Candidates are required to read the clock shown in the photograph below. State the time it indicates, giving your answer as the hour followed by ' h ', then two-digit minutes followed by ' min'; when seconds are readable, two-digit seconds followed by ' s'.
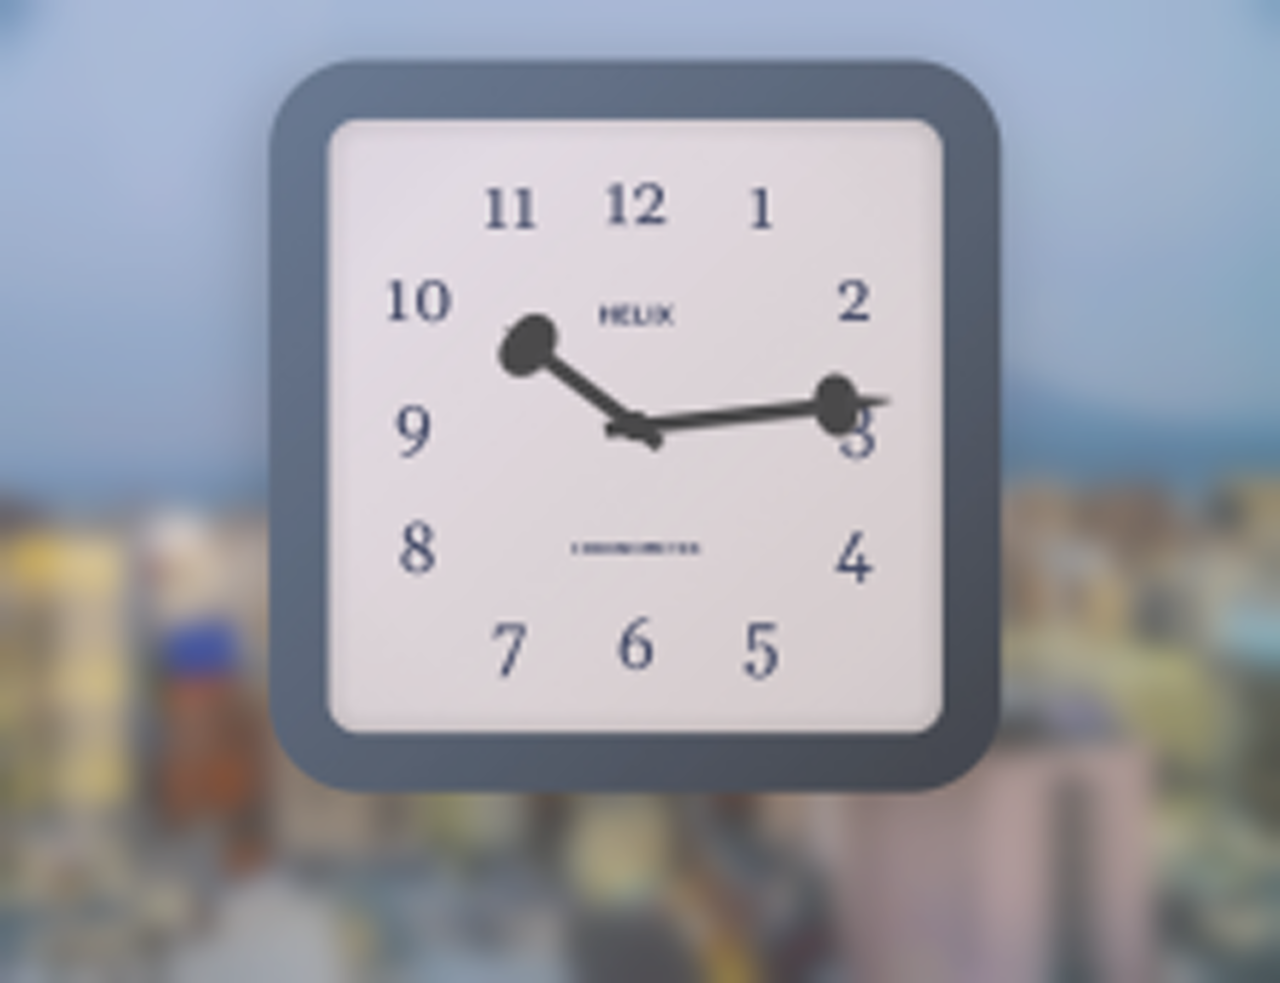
10 h 14 min
